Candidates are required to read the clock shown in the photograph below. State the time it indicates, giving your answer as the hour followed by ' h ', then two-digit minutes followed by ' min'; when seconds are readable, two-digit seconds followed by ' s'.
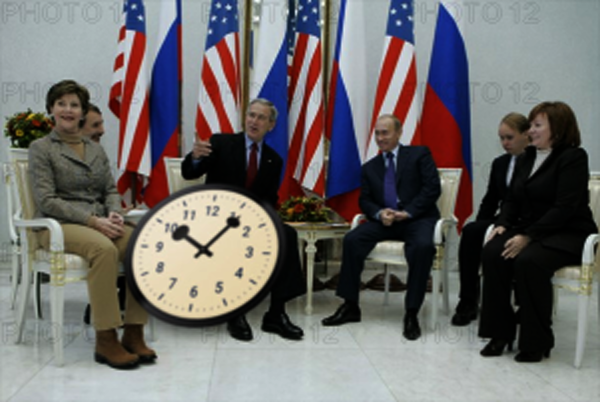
10 h 06 min
